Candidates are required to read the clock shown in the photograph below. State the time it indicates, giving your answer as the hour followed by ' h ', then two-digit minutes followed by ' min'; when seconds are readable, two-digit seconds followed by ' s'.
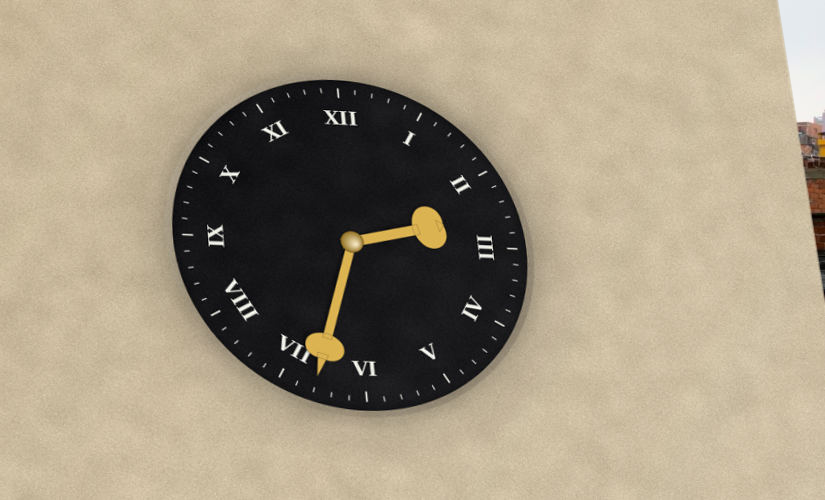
2 h 33 min
